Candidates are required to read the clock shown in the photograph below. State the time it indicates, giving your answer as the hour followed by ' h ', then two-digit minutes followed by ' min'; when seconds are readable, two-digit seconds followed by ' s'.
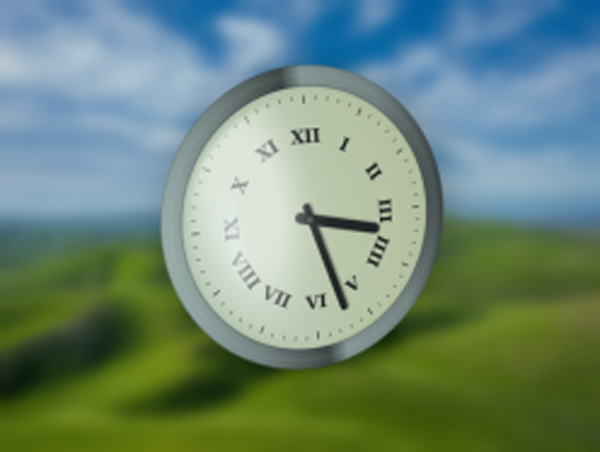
3 h 27 min
